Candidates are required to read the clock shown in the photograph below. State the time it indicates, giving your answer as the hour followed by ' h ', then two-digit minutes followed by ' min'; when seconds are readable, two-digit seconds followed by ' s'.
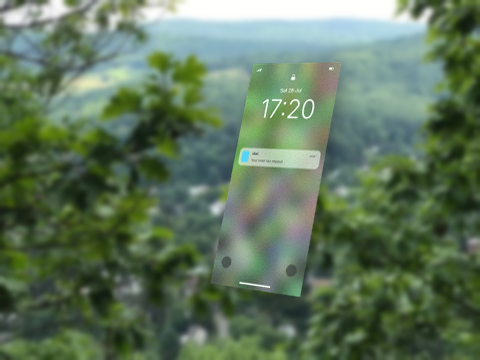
17 h 20 min
